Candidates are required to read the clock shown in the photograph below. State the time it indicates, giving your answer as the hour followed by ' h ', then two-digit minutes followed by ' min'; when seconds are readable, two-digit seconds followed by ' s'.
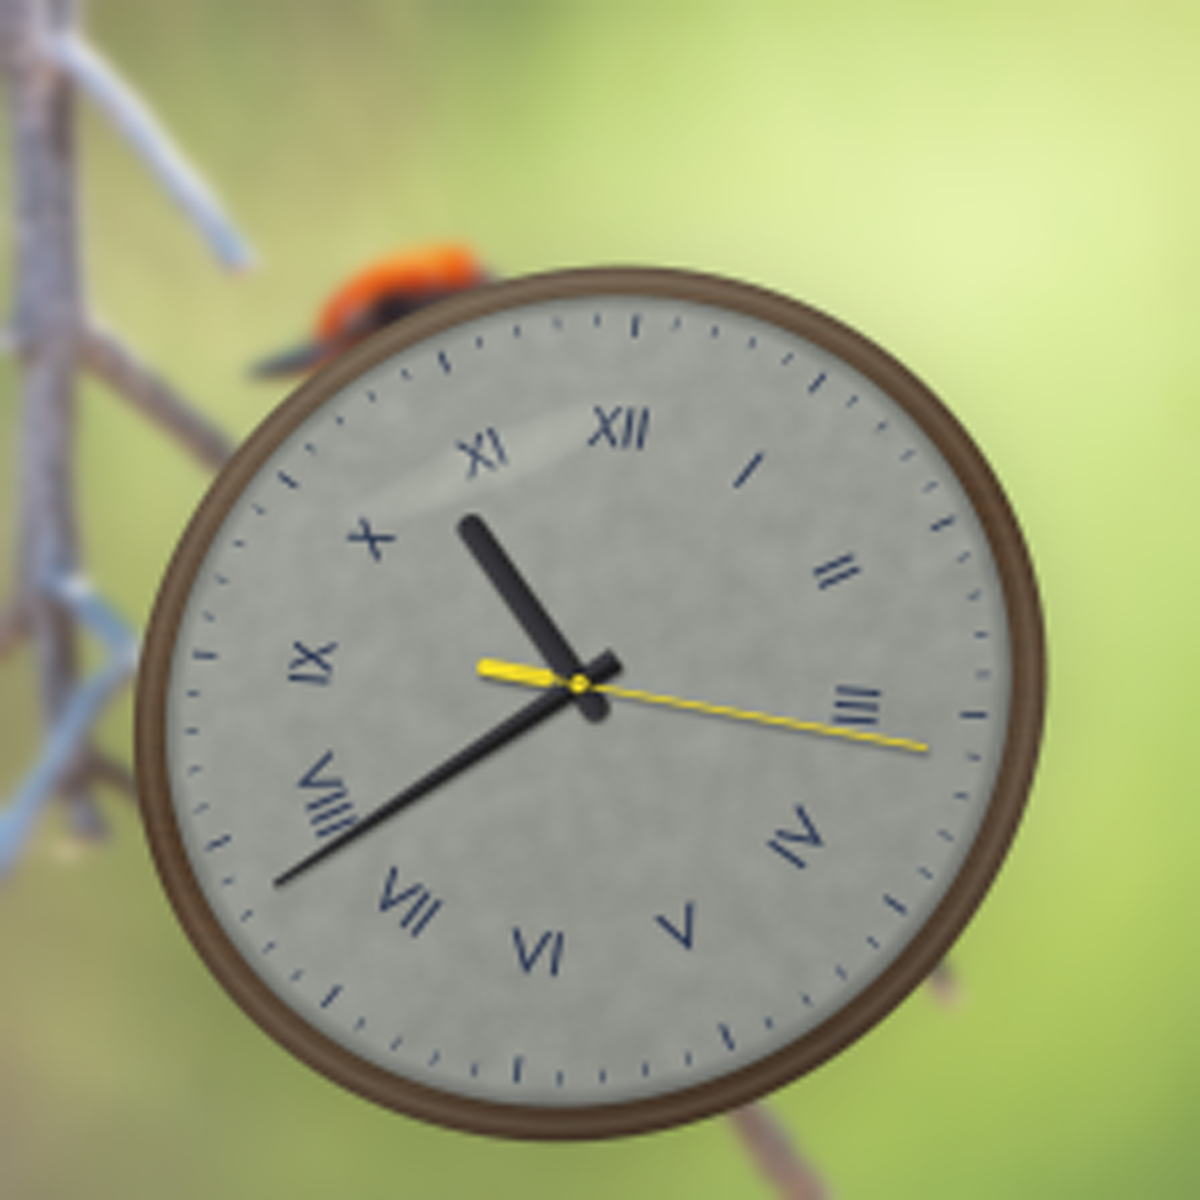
10 h 38 min 16 s
